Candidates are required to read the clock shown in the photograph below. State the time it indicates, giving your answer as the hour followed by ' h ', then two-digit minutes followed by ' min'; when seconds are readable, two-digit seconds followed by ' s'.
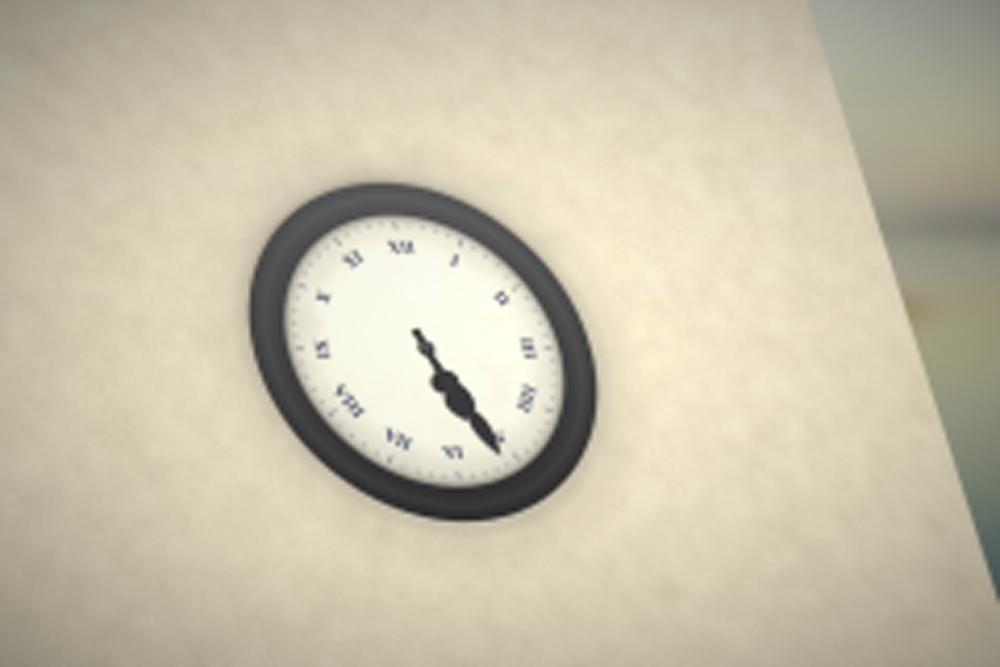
5 h 26 min
